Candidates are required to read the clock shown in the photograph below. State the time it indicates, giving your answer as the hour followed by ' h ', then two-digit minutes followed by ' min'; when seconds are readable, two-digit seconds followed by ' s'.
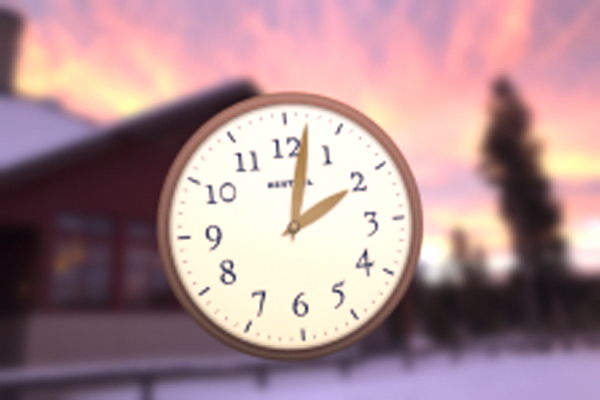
2 h 02 min
